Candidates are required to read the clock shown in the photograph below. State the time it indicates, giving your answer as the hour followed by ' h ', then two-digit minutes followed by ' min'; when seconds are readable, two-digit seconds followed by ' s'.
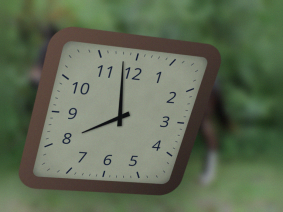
7 h 58 min
